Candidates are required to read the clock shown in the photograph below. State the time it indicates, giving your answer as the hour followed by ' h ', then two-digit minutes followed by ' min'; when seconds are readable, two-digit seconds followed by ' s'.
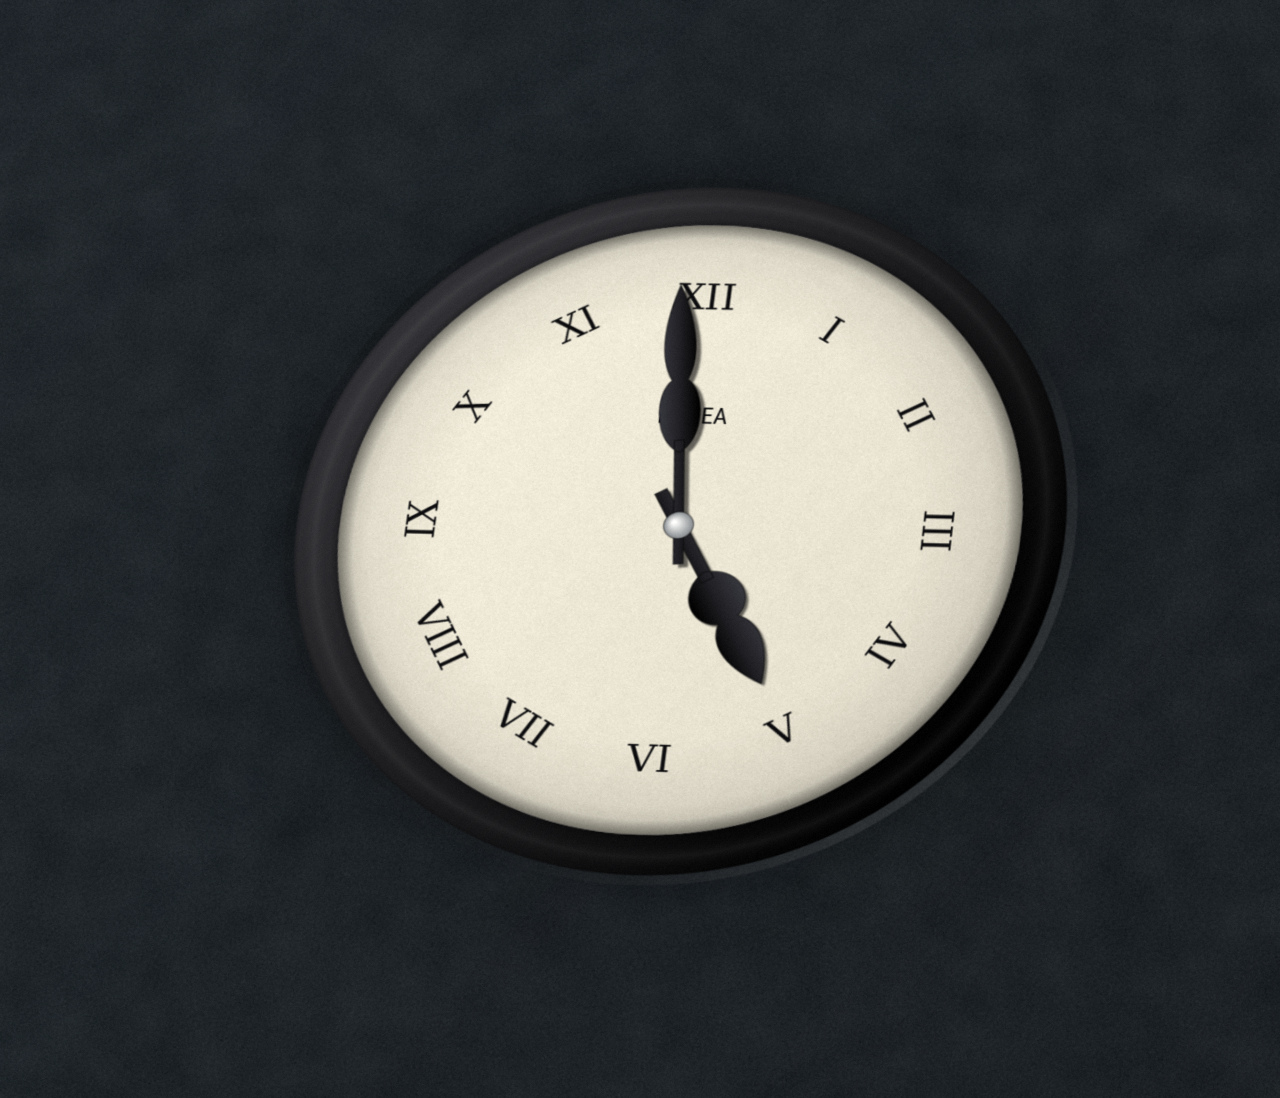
4 h 59 min
